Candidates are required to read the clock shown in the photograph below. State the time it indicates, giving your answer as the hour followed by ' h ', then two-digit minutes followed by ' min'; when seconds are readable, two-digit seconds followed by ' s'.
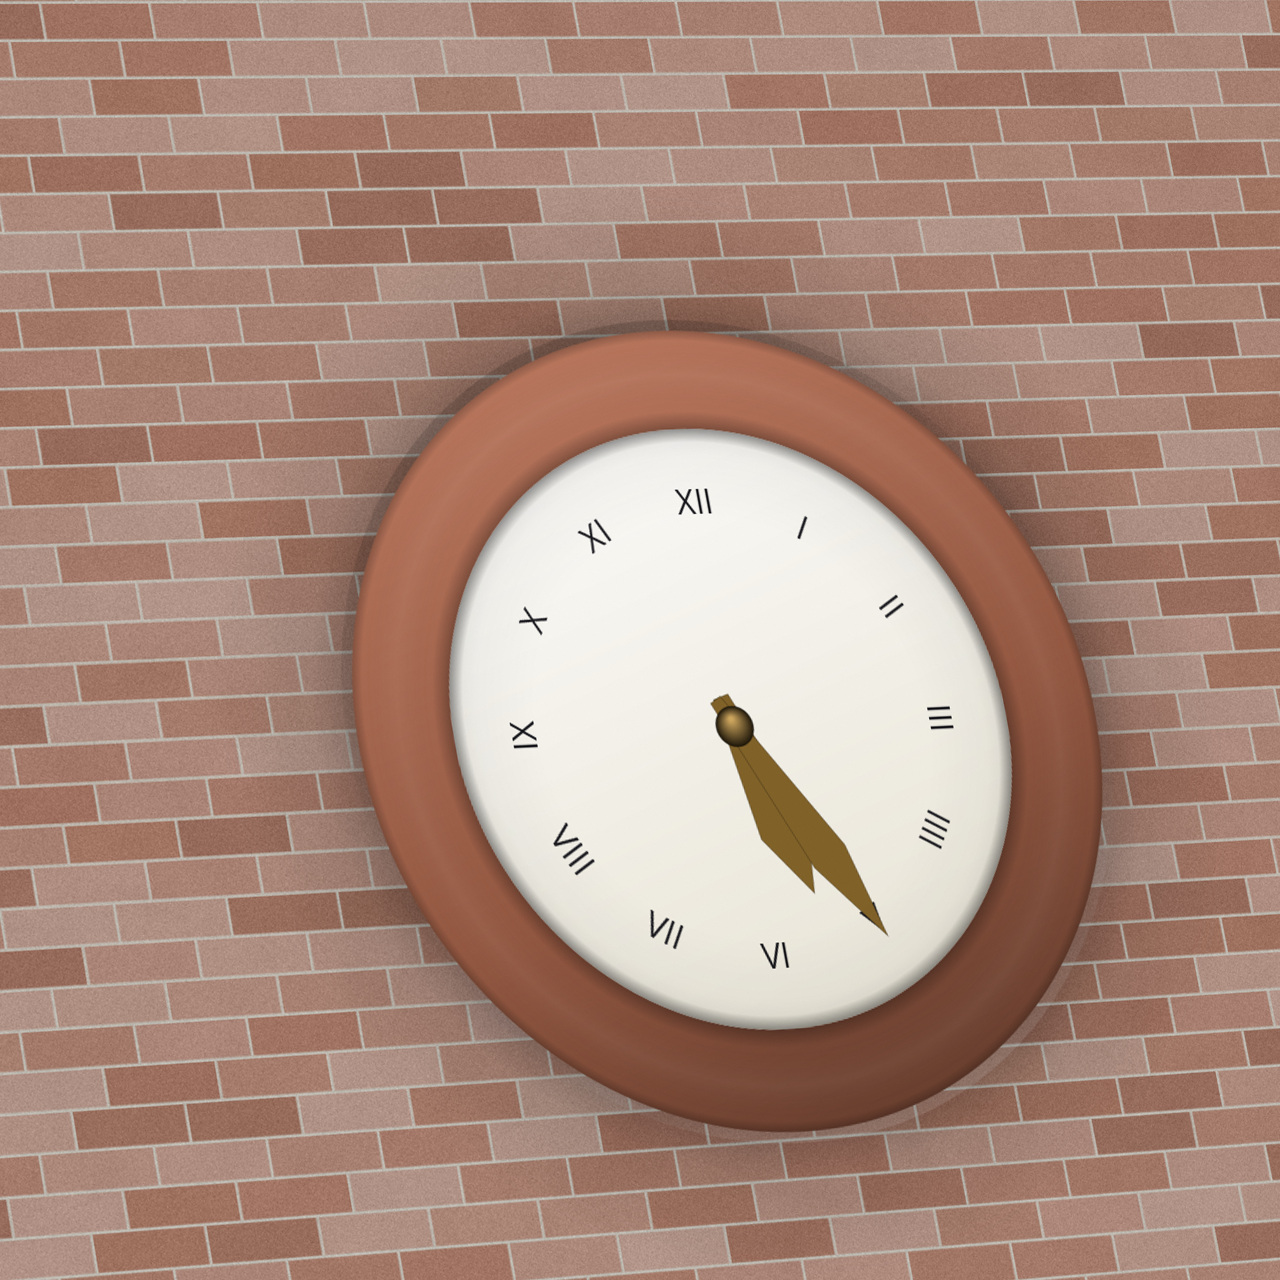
5 h 25 min
